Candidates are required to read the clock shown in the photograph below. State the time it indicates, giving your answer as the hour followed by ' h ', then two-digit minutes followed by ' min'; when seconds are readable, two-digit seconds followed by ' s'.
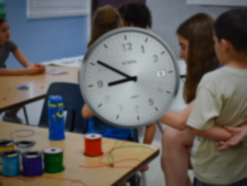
8 h 51 min
